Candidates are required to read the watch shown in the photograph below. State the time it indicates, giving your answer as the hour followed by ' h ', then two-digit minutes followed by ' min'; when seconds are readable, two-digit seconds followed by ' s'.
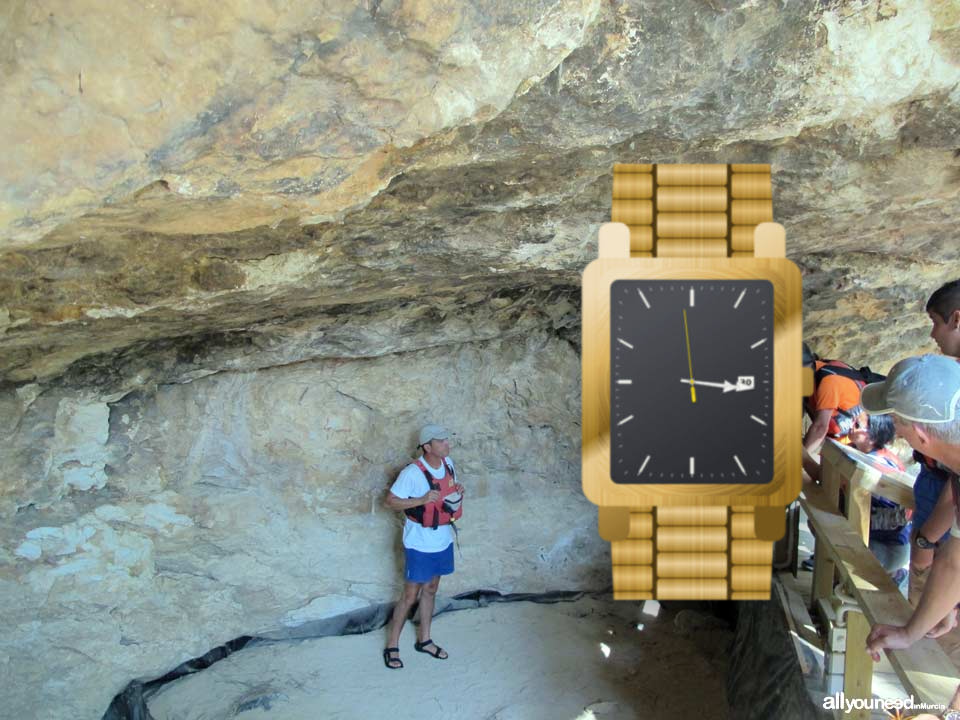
3 h 15 min 59 s
